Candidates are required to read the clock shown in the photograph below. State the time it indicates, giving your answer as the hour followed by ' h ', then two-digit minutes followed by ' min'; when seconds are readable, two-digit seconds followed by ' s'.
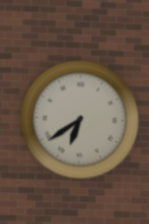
6 h 39 min
